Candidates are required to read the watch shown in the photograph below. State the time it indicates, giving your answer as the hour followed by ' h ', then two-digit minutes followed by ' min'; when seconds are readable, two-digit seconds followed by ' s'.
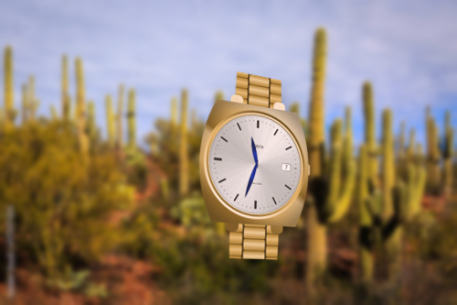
11 h 33 min
